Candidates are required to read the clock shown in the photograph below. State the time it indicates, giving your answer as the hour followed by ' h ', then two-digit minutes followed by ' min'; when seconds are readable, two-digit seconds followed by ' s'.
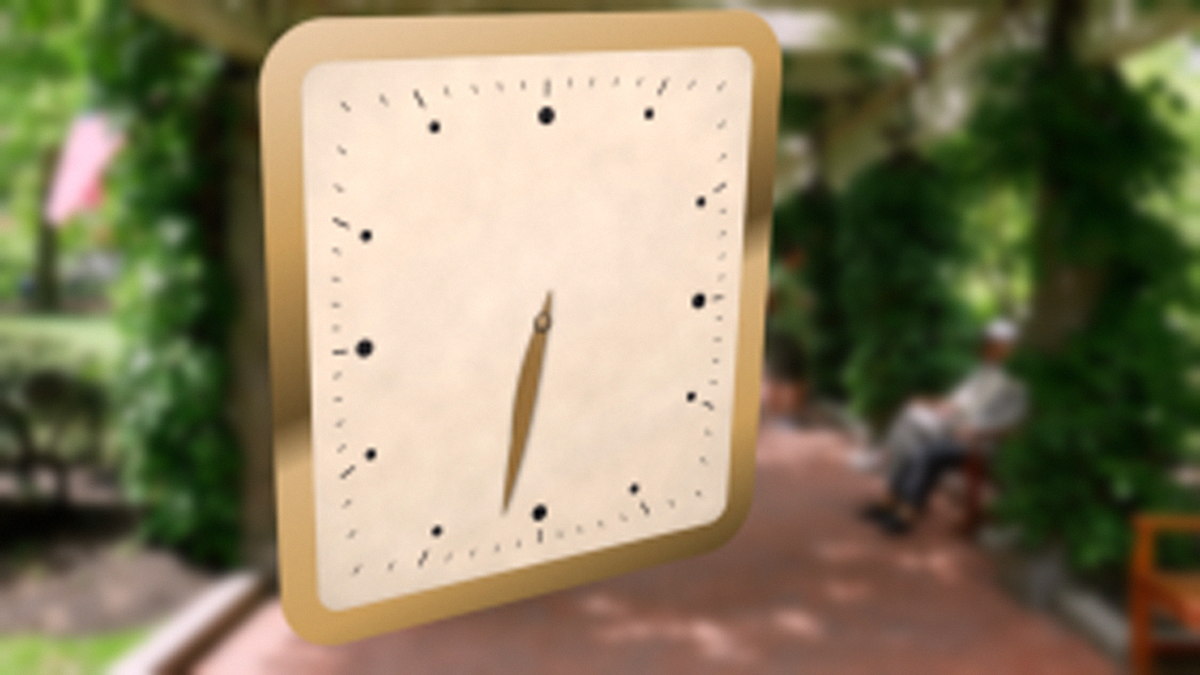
6 h 32 min
